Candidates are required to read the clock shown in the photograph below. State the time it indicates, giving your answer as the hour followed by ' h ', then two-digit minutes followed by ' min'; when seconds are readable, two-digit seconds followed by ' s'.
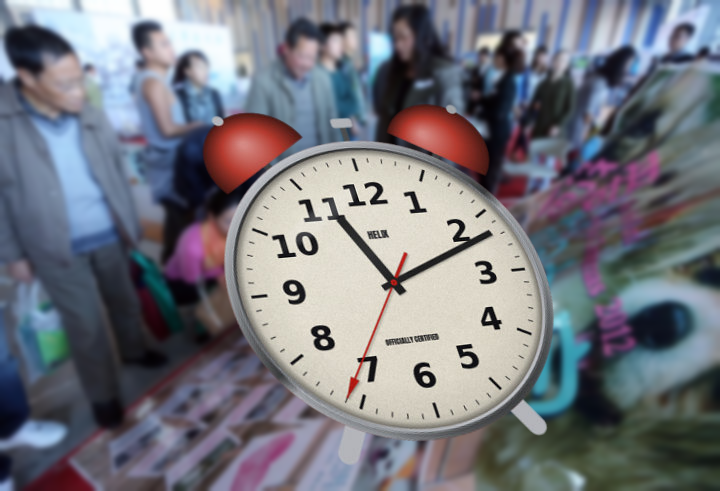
11 h 11 min 36 s
